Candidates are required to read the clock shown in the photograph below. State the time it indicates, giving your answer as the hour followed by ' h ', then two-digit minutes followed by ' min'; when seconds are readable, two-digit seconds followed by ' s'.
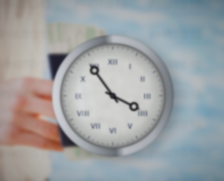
3 h 54 min
